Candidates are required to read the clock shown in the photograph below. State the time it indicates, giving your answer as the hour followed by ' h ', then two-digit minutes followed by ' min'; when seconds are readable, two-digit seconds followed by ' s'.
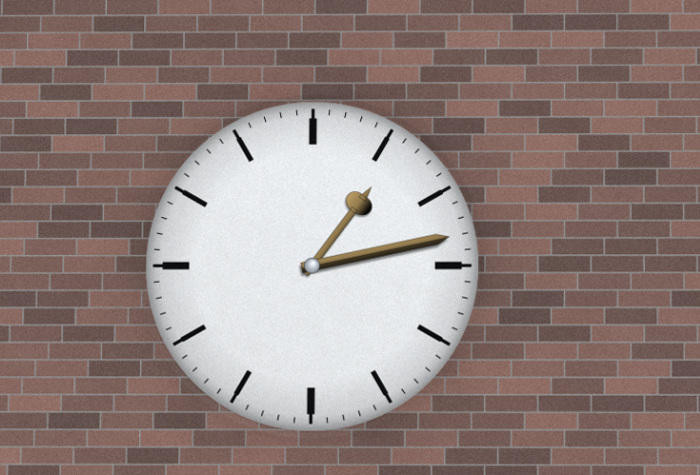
1 h 13 min
